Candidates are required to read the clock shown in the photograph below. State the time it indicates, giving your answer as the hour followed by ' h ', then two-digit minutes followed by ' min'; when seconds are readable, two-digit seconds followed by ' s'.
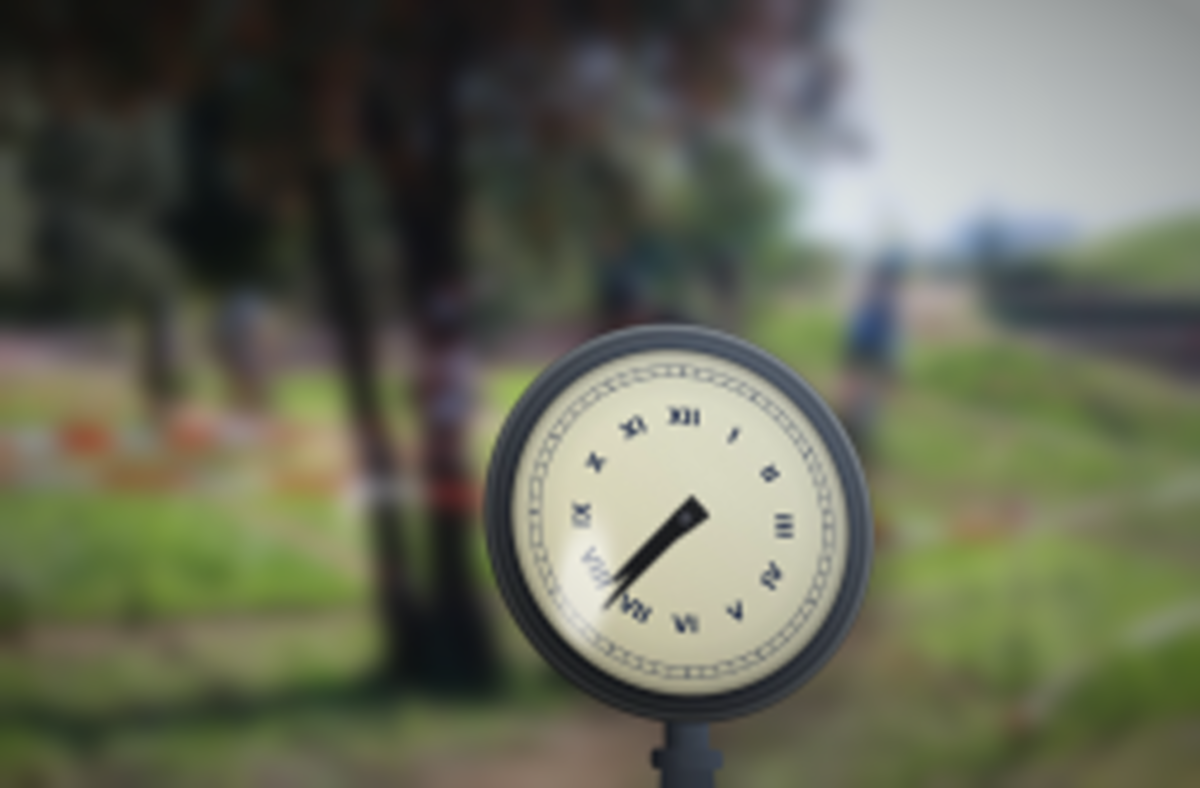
7 h 37 min
